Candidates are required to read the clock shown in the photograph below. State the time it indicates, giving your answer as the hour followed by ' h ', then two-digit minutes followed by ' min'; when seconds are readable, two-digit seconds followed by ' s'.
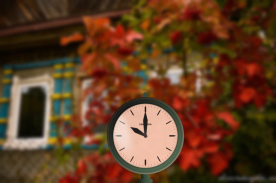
10 h 00 min
